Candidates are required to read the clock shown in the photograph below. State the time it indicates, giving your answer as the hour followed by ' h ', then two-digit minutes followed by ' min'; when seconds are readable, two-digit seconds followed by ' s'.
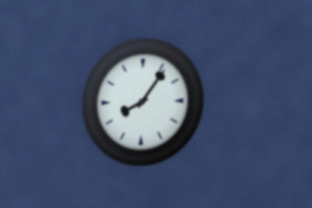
8 h 06 min
